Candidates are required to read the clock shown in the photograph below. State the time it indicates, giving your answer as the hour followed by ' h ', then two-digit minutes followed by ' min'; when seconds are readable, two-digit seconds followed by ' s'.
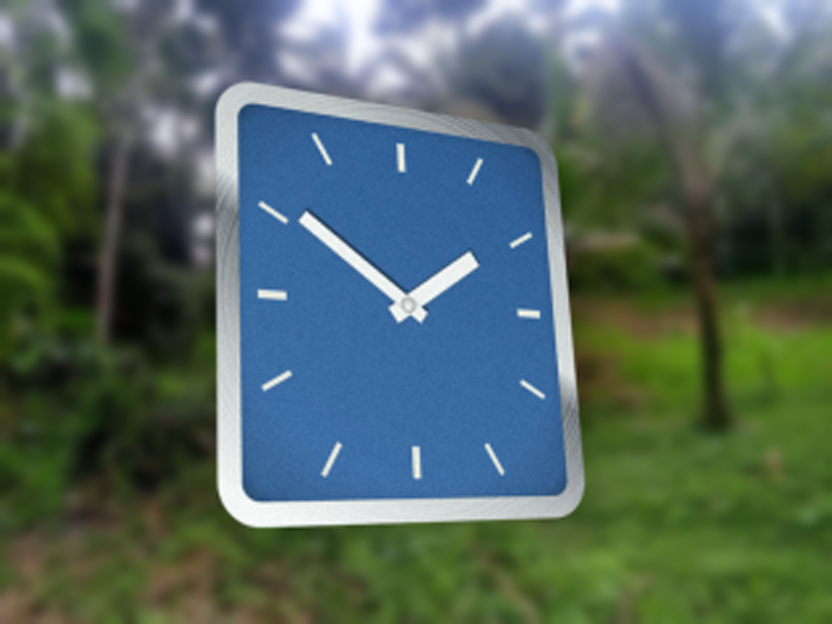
1 h 51 min
